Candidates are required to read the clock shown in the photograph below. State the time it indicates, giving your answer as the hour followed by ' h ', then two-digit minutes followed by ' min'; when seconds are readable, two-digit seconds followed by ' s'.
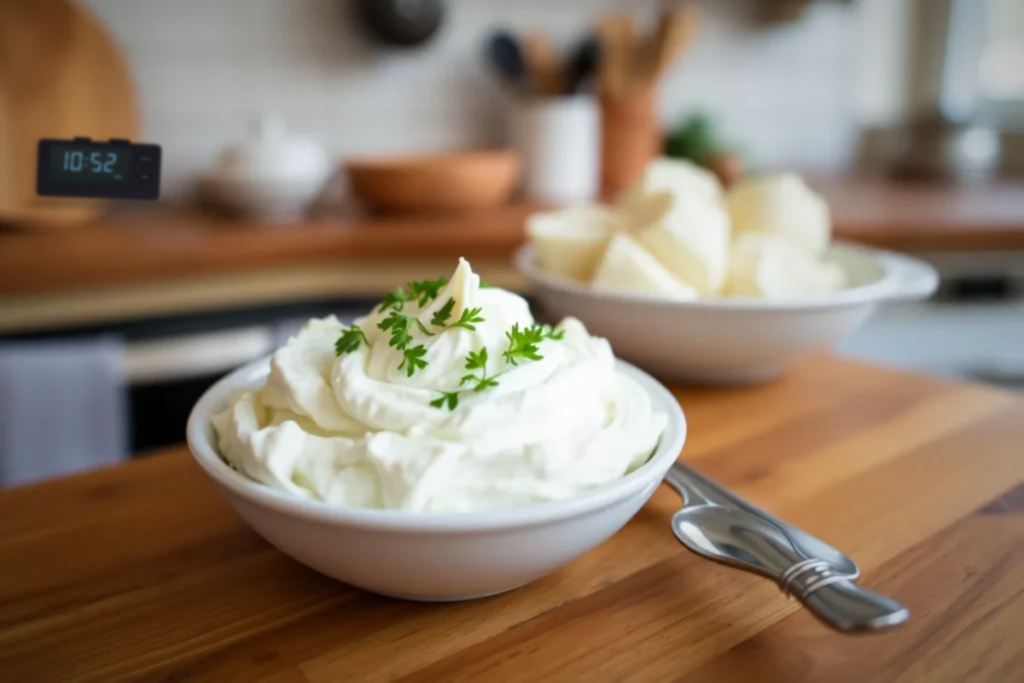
10 h 52 min
